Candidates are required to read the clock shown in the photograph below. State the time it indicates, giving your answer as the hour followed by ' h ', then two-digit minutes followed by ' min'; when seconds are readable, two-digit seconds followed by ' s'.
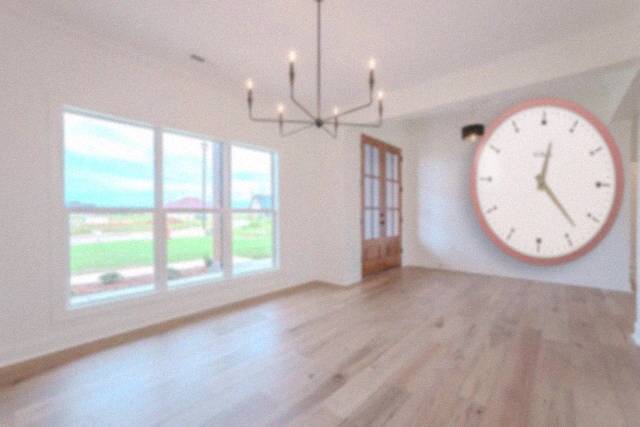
12 h 23 min
